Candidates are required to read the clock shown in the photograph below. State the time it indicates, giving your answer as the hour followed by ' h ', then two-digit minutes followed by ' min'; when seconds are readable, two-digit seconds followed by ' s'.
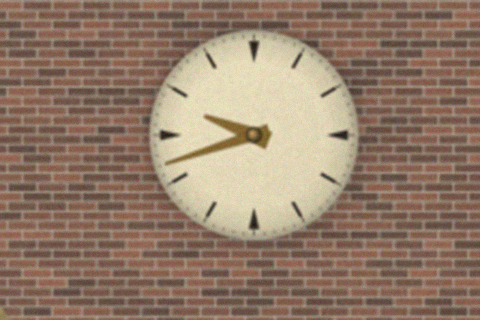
9 h 42 min
